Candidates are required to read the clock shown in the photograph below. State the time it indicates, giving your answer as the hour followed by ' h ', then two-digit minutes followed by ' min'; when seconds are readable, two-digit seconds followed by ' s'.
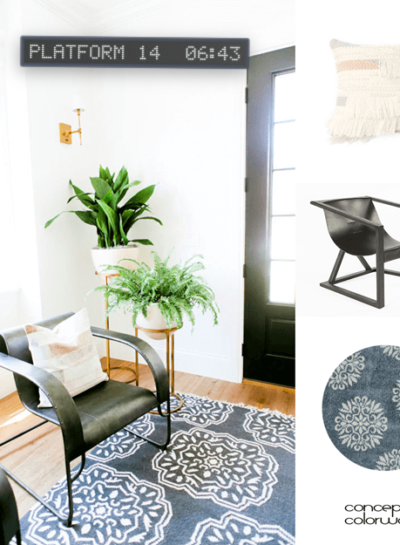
6 h 43 min
